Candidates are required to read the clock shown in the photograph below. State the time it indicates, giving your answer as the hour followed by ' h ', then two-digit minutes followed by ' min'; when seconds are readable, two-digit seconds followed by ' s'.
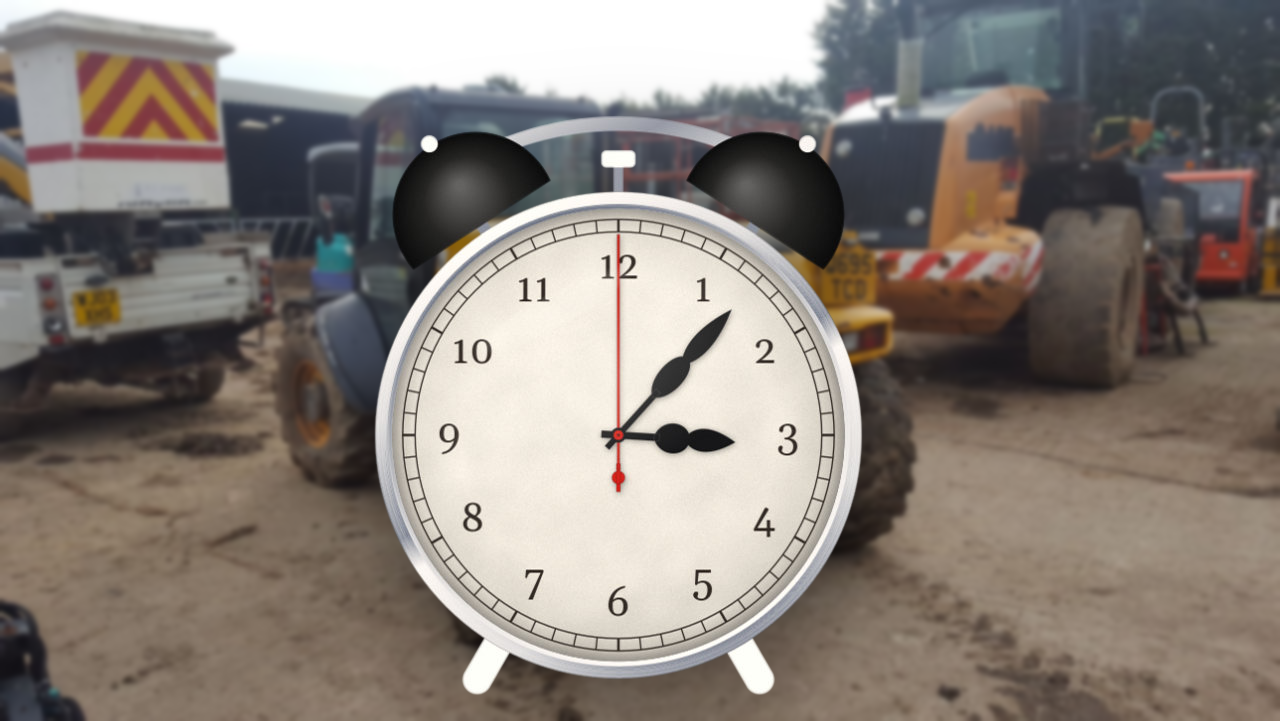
3 h 07 min 00 s
